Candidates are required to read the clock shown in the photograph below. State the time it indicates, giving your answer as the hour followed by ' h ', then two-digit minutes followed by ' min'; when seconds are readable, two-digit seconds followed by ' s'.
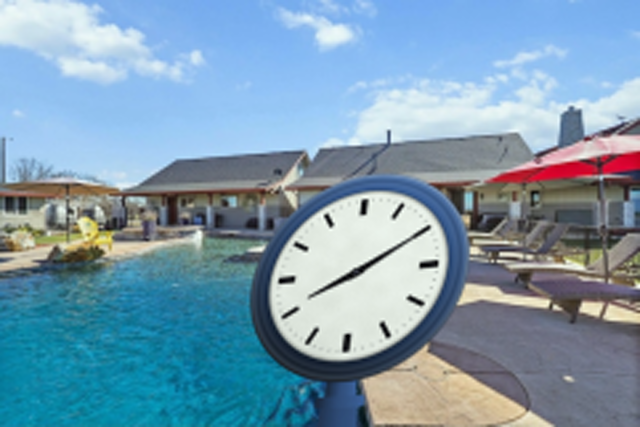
8 h 10 min
